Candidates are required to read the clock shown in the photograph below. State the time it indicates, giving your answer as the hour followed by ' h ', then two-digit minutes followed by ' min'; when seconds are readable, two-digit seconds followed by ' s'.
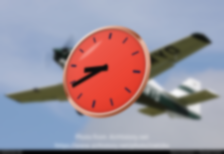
8 h 39 min
